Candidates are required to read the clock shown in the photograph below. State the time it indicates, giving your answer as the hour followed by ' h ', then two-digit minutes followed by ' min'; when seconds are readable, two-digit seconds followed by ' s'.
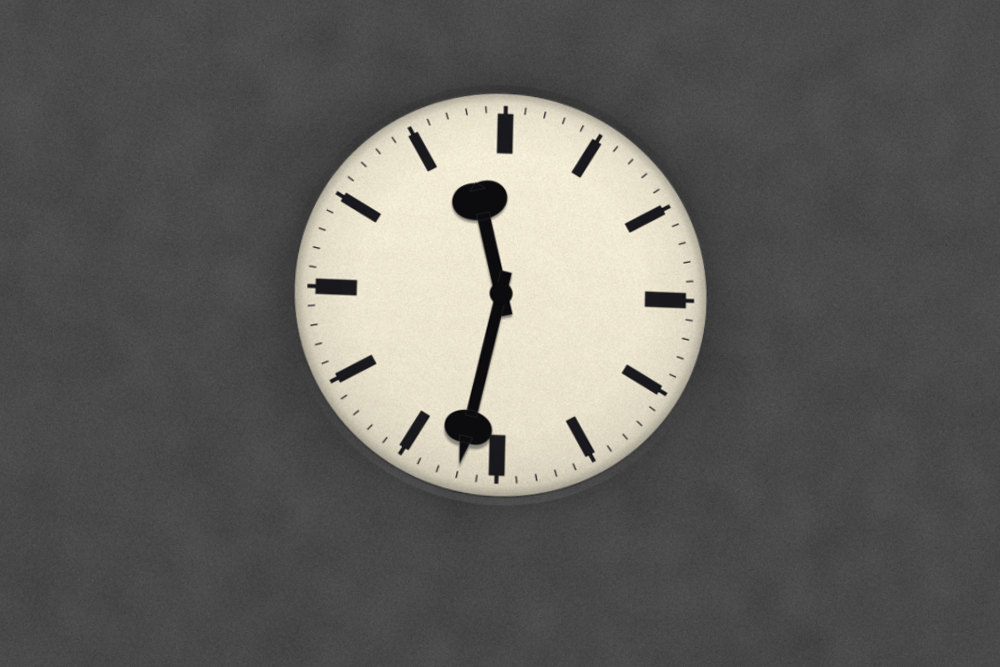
11 h 32 min
